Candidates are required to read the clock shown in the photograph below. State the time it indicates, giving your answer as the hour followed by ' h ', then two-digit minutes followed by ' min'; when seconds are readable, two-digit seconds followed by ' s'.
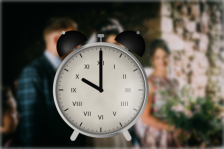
10 h 00 min
